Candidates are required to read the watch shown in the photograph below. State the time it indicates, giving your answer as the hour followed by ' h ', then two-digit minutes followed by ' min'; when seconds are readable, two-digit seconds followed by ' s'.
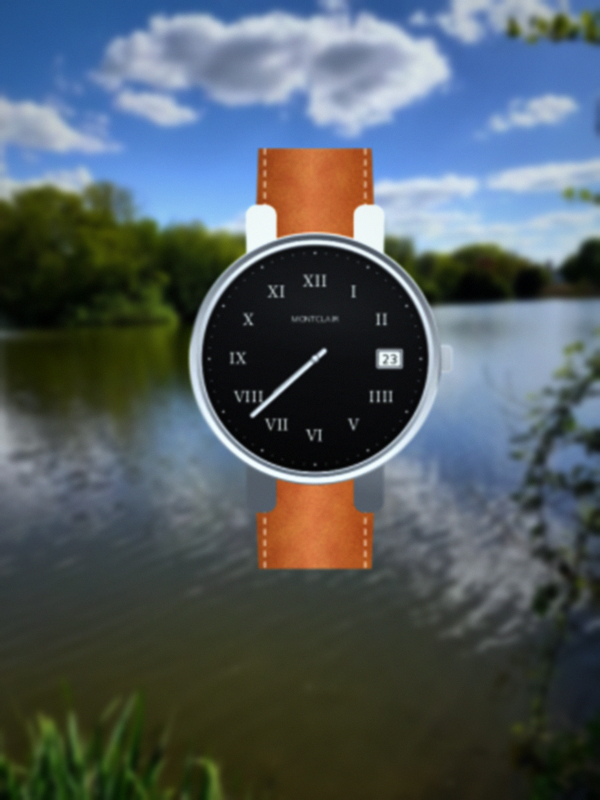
7 h 38 min
